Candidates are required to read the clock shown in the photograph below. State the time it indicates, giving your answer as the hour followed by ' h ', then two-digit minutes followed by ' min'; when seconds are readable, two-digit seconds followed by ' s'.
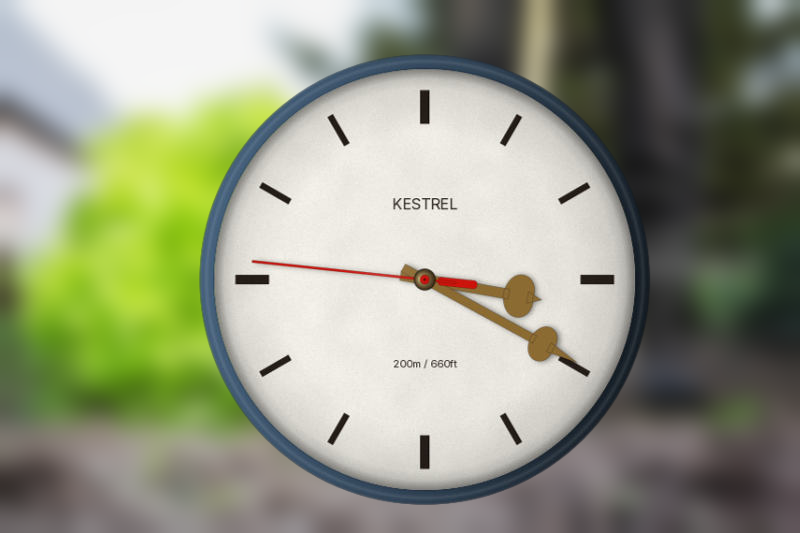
3 h 19 min 46 s
